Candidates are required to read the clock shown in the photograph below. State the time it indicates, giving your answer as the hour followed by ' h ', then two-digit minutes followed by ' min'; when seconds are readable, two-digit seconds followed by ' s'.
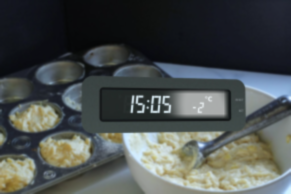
15 h 05 min
